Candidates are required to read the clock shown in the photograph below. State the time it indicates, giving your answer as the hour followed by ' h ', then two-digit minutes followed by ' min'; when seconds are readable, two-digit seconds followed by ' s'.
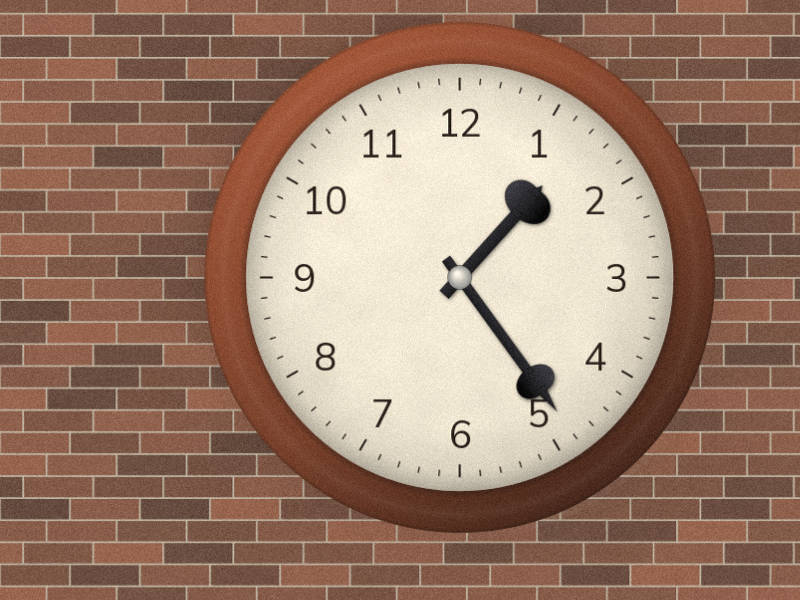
1 h 24 min
